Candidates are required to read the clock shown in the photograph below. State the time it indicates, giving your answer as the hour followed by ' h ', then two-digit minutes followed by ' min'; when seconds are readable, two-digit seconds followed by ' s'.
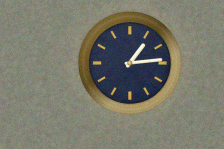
1 h 14 min
